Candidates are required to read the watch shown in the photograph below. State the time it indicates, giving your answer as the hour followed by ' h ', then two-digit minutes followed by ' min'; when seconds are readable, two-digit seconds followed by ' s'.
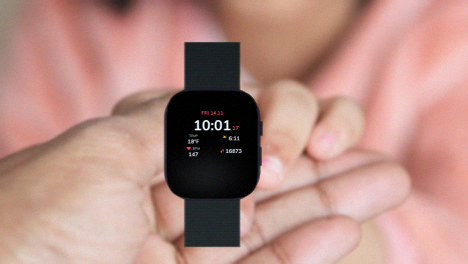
10 h 01 min
